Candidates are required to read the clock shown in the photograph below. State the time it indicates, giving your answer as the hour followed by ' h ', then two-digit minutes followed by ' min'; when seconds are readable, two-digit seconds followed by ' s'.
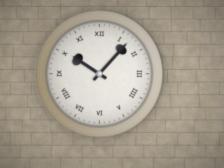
10 h 07 min
